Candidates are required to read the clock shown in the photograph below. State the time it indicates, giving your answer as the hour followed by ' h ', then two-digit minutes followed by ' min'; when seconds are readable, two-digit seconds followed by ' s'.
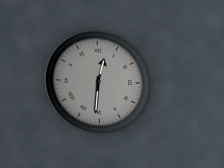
12 h 31 min
